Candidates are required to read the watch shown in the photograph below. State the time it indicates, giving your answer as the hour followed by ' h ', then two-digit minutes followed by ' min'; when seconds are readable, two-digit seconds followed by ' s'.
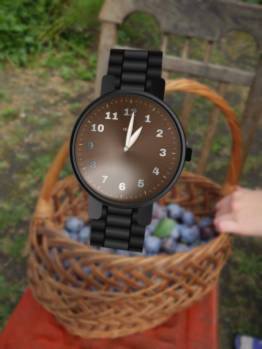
1 h 01 min
